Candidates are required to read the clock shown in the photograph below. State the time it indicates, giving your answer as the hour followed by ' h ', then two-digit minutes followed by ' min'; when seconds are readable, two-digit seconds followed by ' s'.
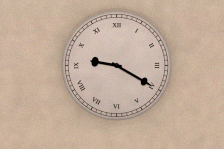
9 h 20 min
